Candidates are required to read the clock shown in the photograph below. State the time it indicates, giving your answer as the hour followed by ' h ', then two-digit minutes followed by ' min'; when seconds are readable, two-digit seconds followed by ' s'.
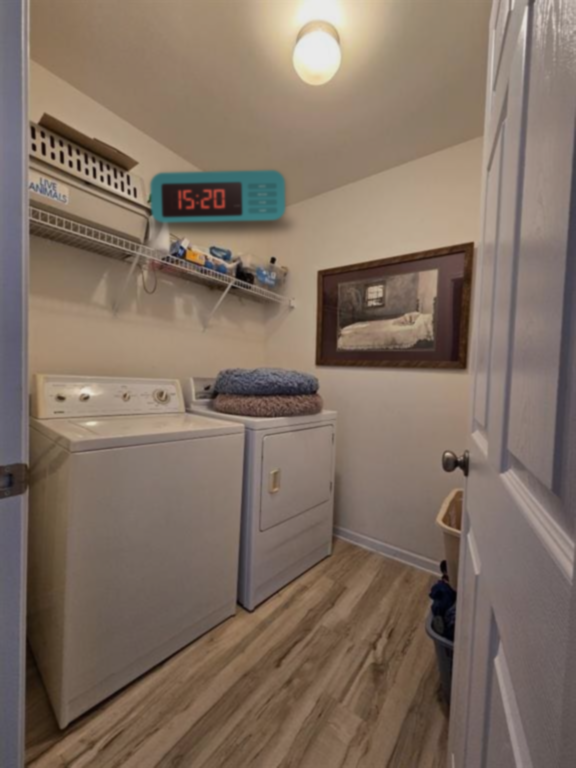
15 h 20 min
